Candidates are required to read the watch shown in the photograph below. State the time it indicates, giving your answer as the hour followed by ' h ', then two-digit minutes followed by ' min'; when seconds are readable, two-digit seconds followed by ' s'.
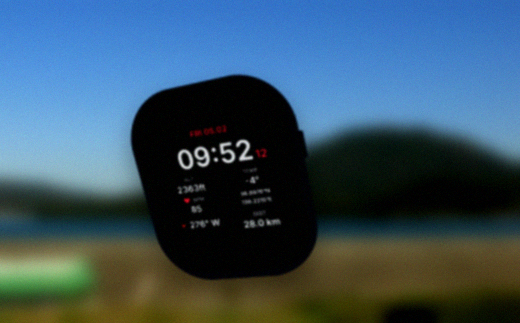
9 h 52 min
